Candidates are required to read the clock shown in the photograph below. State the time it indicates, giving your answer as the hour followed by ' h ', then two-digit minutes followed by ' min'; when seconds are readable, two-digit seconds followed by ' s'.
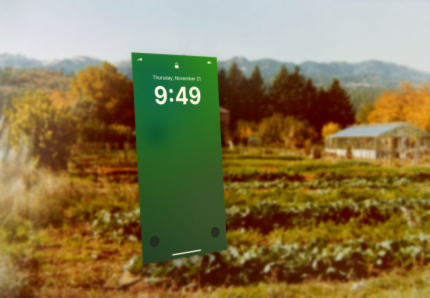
9 h 49 min
